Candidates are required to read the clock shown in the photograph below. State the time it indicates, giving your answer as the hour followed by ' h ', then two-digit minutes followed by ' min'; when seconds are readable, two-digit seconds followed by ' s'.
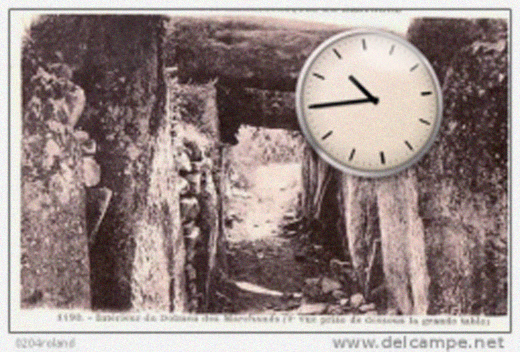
10 h 45 min
